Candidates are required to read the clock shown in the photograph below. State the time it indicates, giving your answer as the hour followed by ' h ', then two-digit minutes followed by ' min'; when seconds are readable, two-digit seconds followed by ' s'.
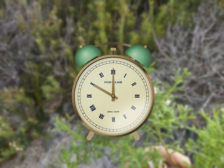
10 h 00 min
